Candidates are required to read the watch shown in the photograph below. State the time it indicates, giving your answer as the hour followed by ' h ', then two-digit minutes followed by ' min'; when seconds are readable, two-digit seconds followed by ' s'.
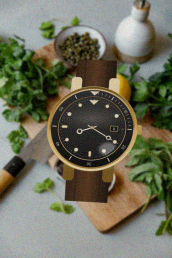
8 h 20 min
